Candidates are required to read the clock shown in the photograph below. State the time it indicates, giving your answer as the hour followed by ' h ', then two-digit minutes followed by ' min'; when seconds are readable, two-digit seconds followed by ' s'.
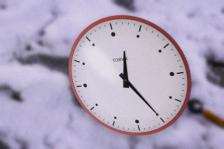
12 h 25 min
